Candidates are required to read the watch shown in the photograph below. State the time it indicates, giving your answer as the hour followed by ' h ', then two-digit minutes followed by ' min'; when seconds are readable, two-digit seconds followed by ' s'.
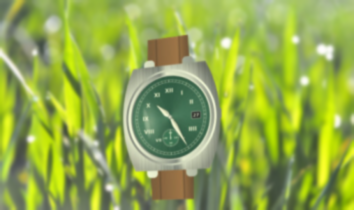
10 h 25 min
